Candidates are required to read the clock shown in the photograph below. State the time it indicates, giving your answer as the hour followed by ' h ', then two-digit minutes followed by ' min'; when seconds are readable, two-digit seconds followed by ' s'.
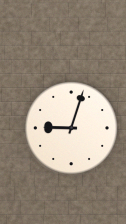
9 h 03 min
